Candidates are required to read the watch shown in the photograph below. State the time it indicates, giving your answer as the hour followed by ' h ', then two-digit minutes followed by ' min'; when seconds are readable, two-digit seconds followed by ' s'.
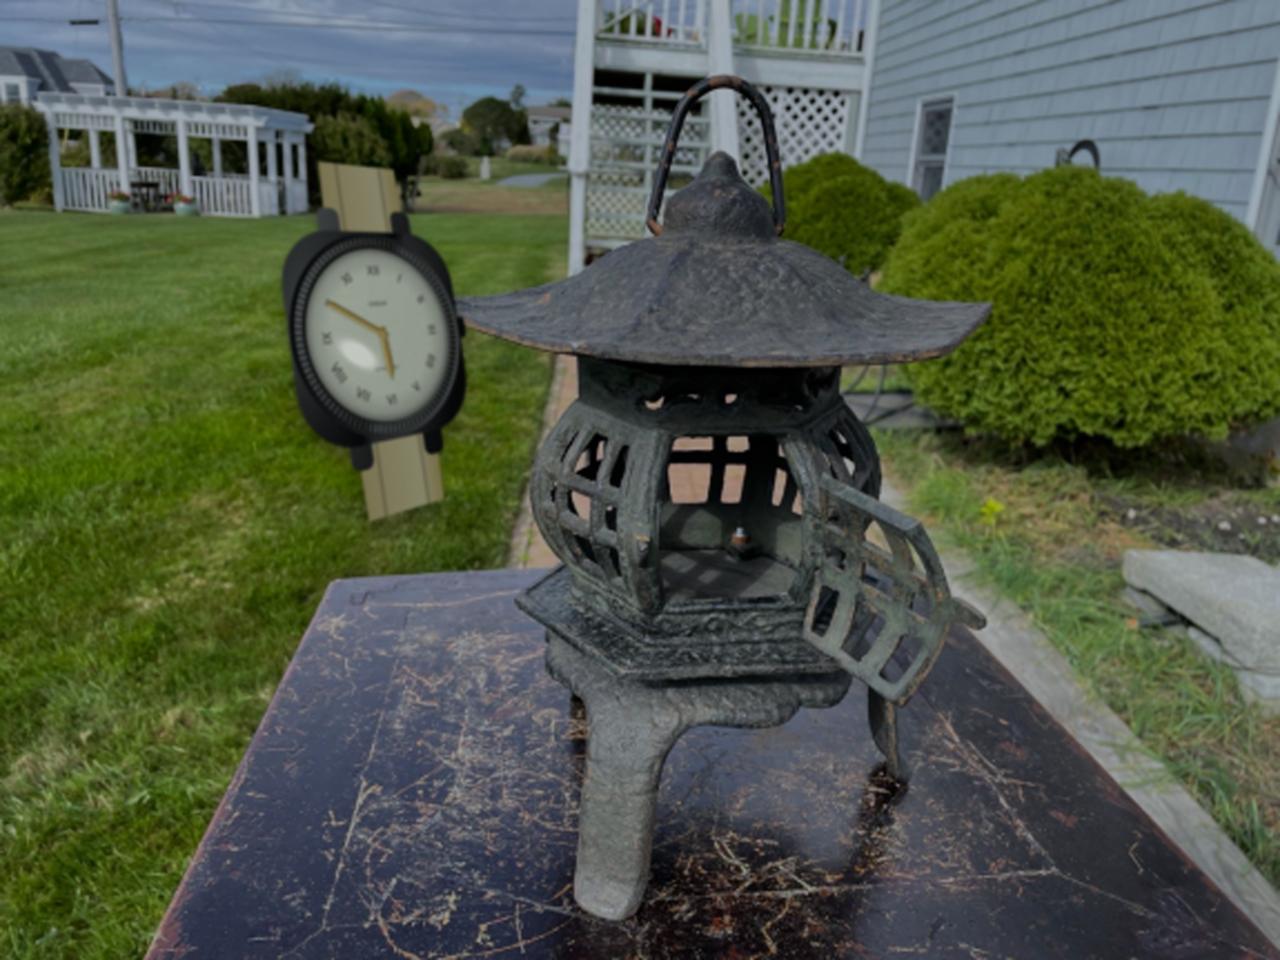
5 h 50 min
